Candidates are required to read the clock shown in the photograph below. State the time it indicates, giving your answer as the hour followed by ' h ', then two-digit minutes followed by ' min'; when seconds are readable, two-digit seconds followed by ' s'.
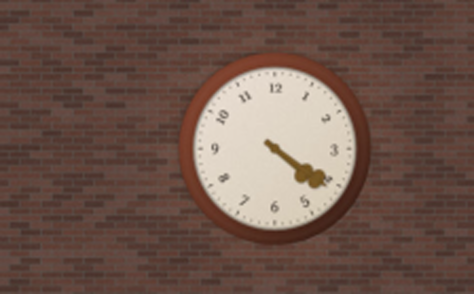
4 h 21 min
